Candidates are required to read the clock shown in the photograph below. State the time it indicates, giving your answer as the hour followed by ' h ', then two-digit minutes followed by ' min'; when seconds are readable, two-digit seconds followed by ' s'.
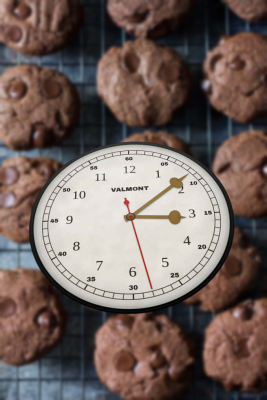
3 h 08 min 28 s
